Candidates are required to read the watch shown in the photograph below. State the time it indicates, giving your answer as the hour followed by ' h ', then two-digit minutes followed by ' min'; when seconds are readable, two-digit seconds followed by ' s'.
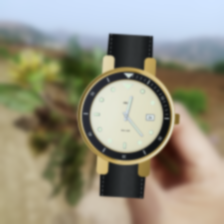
12 h 23 min
